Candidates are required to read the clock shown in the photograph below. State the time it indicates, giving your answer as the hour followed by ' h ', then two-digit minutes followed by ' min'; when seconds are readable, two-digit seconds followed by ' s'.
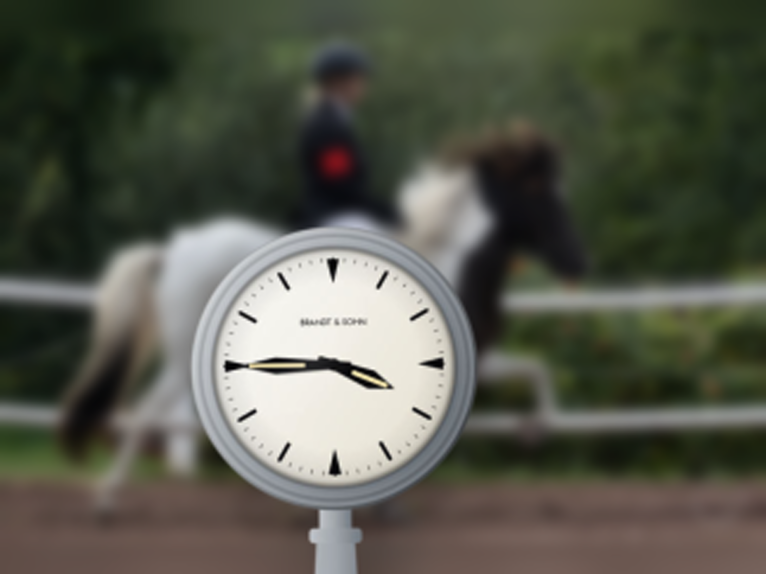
3 h 45 min
